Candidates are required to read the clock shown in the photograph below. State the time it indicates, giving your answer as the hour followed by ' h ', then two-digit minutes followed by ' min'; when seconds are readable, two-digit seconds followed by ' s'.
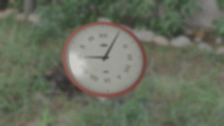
9 h 05 min
